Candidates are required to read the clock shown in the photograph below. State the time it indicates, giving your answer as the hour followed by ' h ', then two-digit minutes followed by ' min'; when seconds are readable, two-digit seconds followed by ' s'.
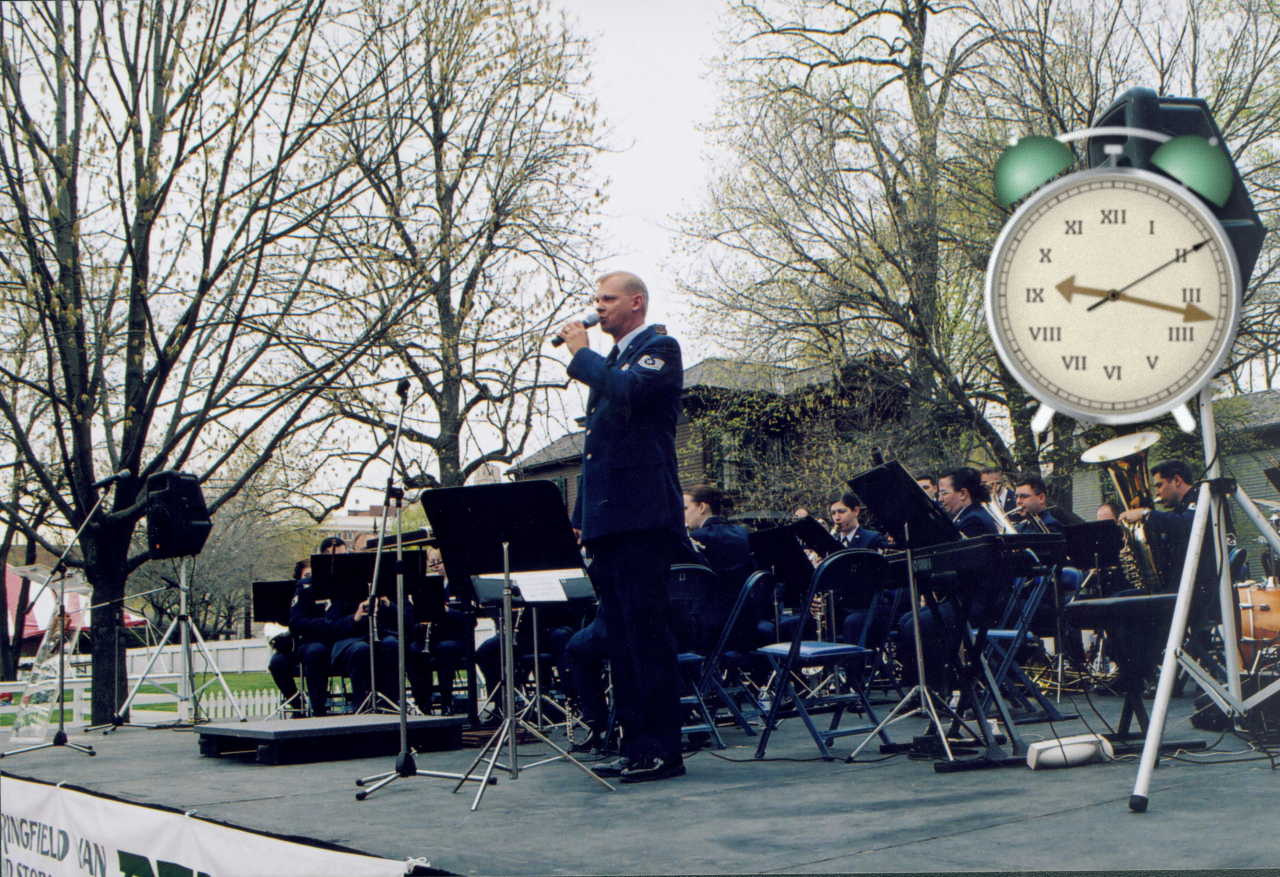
9 h 17 min 10 s
